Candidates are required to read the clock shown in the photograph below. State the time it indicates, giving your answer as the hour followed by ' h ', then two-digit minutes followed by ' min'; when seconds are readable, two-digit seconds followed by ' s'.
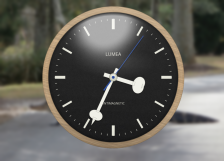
3 h 34 min 06 s
